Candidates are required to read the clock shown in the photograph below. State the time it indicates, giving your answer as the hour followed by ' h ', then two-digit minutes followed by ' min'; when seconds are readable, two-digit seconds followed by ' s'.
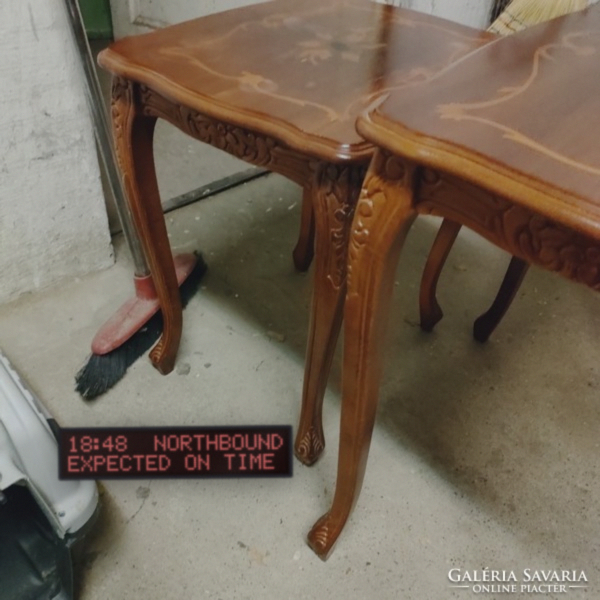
18 h 48 min
